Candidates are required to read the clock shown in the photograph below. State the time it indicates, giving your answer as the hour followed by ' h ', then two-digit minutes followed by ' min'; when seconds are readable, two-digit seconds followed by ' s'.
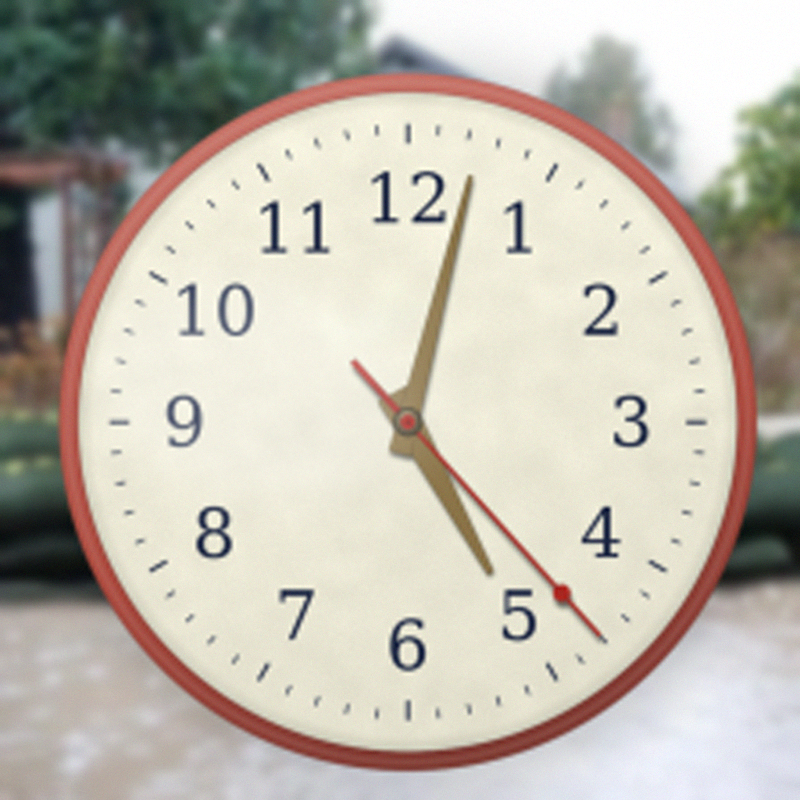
5 h 02 min 23 s
